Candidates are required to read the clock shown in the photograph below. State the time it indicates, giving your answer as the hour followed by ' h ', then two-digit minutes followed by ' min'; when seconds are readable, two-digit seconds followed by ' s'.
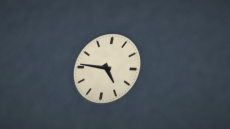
4 h 46 min
